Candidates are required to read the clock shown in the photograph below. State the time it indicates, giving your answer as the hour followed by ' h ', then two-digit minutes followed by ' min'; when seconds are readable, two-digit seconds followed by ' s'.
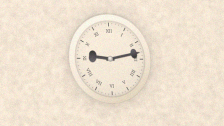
9 h 13 min
